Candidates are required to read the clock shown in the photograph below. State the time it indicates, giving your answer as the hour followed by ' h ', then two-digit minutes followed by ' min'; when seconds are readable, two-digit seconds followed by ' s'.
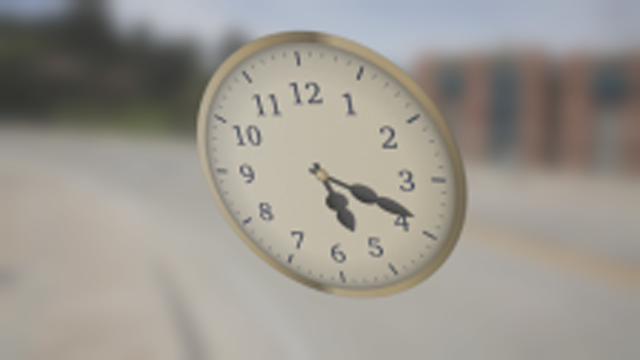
5 h 19 min
